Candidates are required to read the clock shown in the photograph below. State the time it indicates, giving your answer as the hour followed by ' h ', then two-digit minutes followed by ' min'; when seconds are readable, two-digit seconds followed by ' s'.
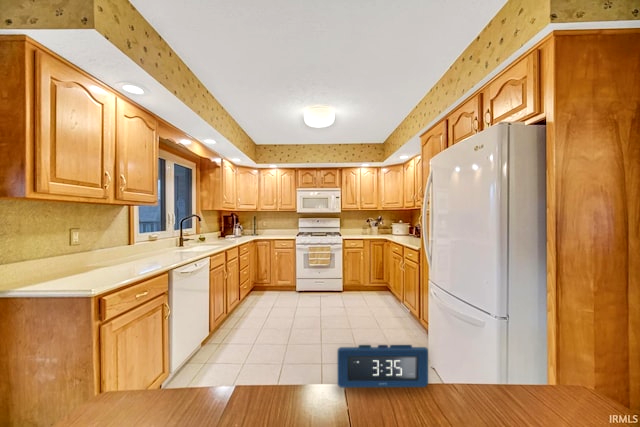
3 h 35 min
